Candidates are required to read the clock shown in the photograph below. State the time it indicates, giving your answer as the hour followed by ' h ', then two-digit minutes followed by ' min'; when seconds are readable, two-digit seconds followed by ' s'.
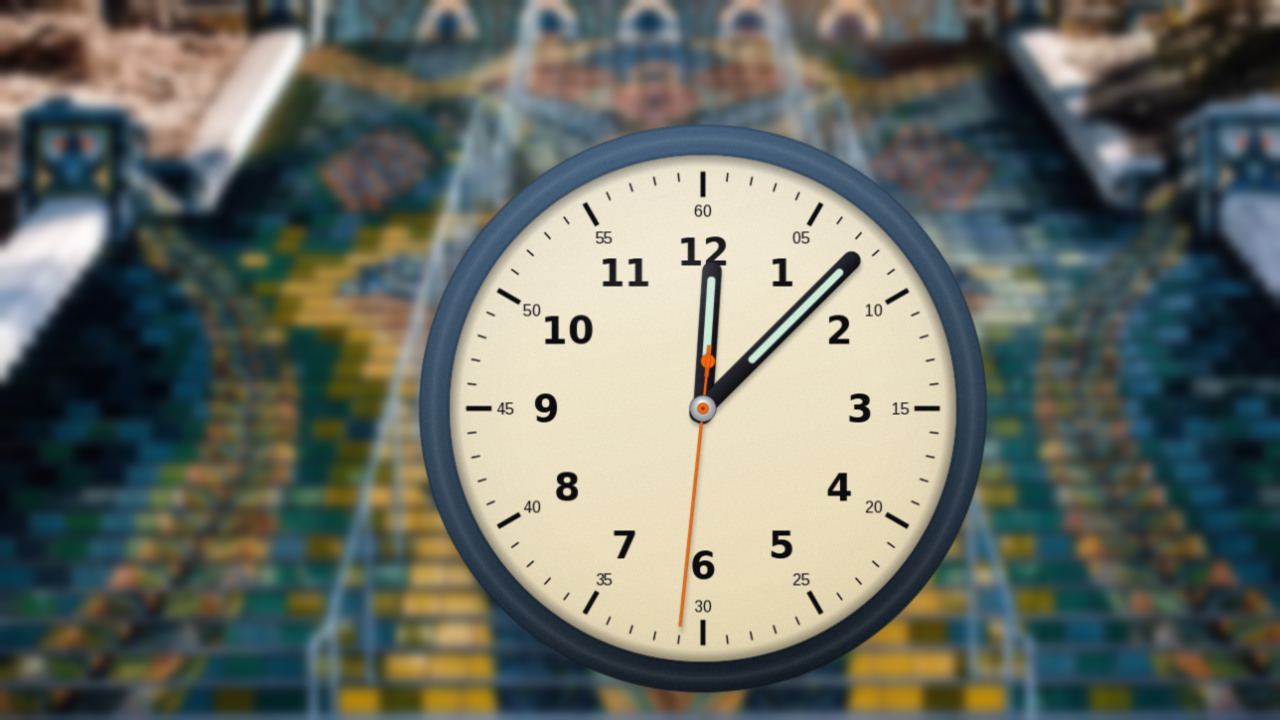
12 h 07 min 31 s
